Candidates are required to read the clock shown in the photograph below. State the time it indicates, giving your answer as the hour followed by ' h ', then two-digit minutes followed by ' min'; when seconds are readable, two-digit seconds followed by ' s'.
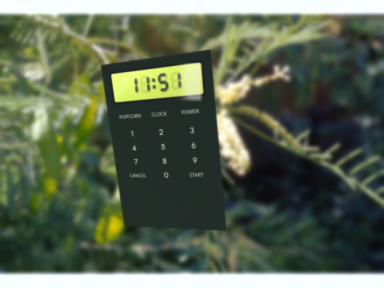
11 h 51 min
